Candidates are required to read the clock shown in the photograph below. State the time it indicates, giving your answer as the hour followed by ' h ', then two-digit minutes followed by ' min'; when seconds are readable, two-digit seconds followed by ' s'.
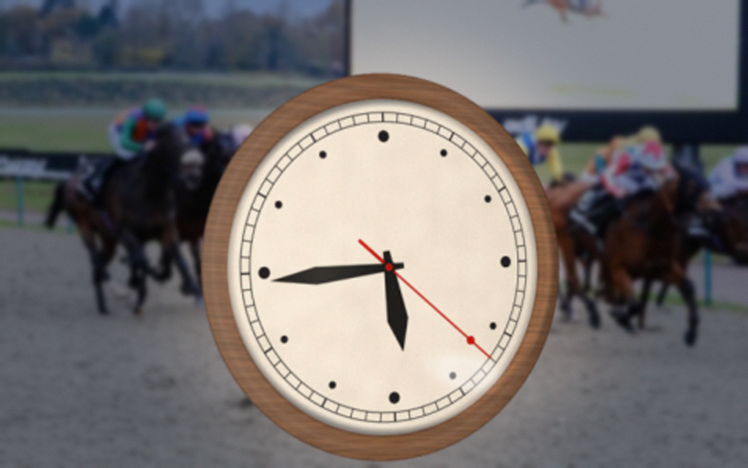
5 h 44 min 22 s
